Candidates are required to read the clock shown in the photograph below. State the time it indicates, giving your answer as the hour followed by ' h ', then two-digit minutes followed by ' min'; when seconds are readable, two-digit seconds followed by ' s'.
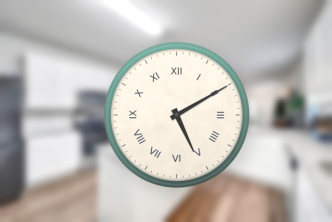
5 h 10 min
